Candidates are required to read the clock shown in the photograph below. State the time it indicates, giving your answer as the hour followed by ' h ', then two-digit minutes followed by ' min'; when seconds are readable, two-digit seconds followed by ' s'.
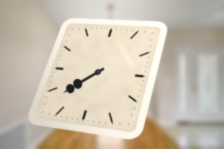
7 h 38 min
